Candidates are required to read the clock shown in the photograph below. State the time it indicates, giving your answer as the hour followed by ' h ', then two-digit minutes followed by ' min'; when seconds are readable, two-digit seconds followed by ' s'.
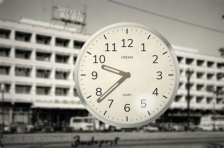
9 h 38 min
